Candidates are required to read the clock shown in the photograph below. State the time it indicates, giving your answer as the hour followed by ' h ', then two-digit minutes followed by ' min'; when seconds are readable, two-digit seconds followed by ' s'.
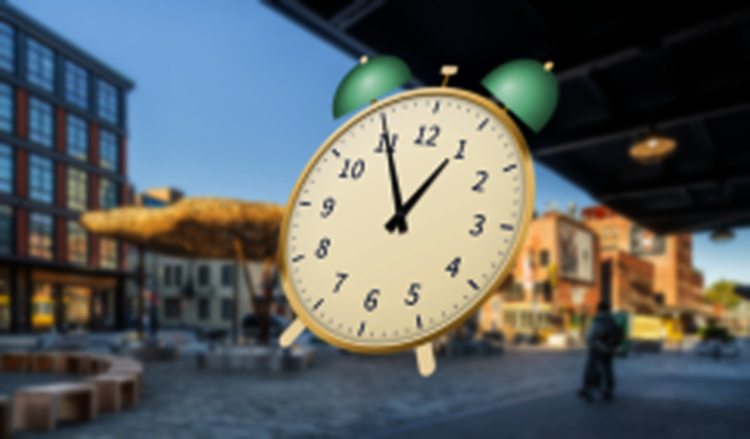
12 h 55 min
